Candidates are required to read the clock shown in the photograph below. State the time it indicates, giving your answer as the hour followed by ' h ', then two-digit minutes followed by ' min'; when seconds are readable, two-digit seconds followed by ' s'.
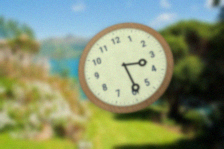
3 h 29 min
